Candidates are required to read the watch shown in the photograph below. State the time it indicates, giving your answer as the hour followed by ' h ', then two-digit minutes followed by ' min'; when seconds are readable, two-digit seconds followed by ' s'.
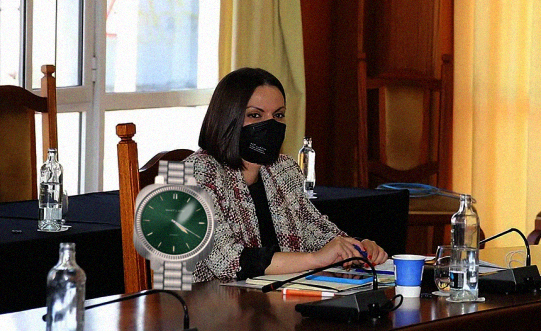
4 h 20 min
